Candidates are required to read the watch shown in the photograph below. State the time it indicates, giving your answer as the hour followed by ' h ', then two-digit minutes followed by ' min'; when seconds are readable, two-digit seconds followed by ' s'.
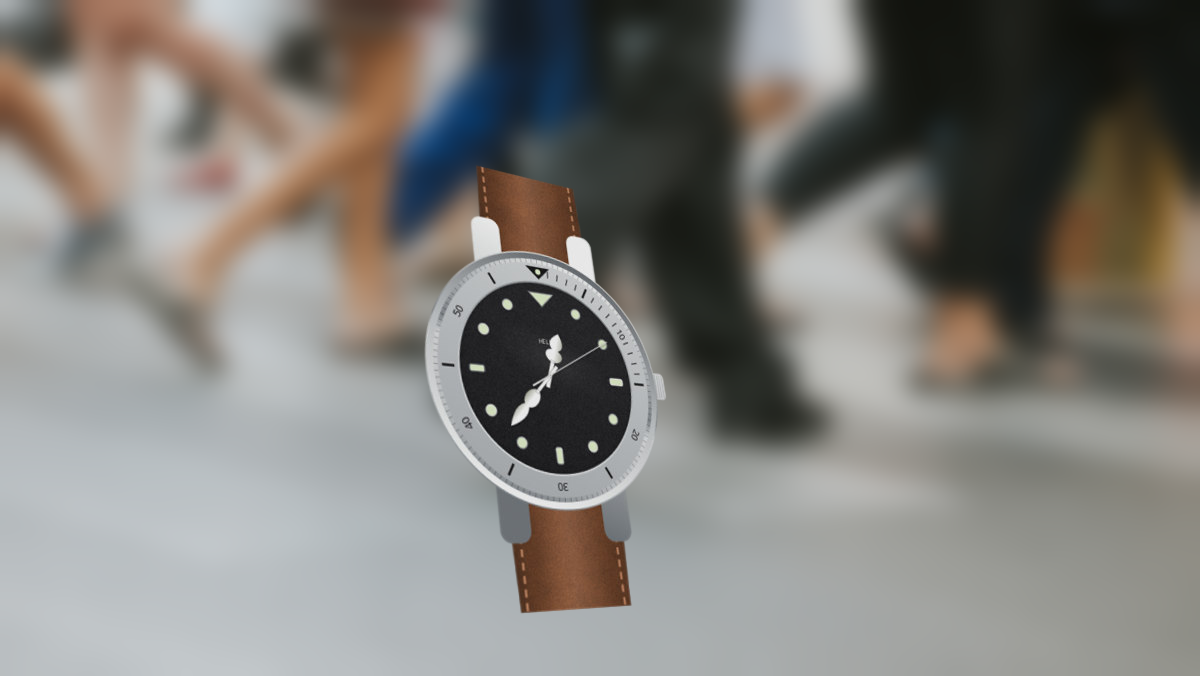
12 h 37 min 10 s
